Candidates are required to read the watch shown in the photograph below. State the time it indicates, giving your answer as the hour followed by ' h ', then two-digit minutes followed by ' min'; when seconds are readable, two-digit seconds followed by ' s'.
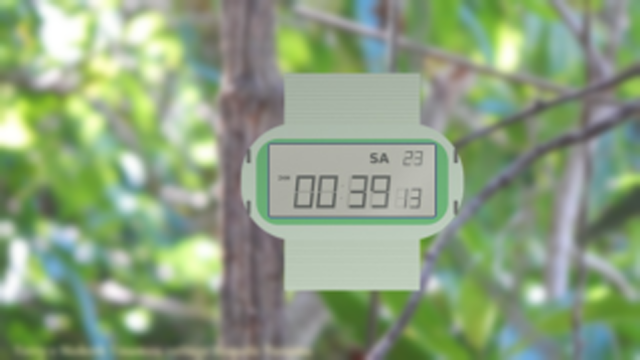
0 h 39 min 13 s
